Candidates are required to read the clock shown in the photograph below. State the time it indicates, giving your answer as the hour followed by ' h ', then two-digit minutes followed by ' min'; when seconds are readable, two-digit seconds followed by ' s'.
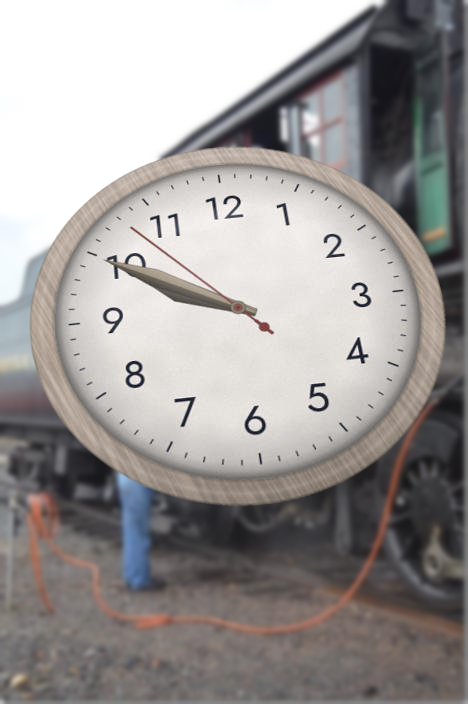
9 h 49 min 53 s
